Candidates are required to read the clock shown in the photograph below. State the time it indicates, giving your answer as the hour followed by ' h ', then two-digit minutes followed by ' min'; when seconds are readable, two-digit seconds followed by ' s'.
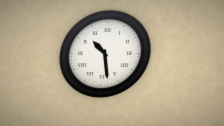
10 h 28 min
